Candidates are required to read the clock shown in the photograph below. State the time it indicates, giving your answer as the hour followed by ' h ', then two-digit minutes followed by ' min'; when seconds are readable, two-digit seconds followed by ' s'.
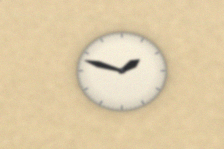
1 h 48 min
